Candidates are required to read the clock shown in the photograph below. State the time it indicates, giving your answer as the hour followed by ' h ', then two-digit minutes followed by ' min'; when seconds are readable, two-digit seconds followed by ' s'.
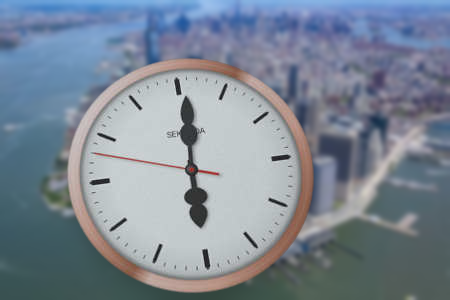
6 h 00 min 48 s
